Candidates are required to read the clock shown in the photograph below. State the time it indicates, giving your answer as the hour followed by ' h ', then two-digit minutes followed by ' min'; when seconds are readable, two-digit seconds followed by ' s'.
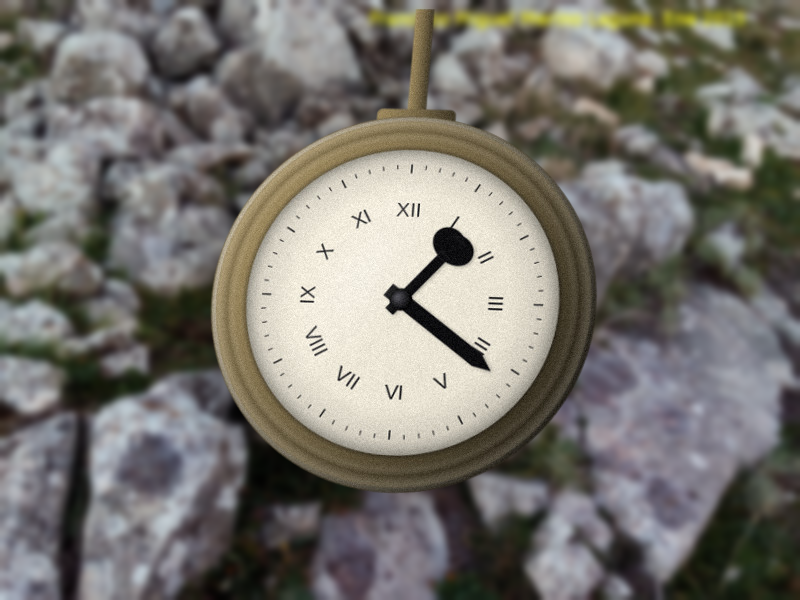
1 h 21 min
